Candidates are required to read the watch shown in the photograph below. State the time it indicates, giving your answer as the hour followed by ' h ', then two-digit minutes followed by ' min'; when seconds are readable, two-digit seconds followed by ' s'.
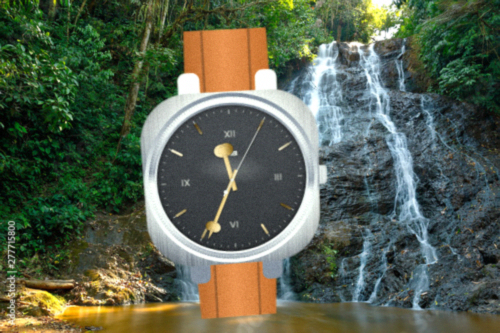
11 h 34 min 05 s
